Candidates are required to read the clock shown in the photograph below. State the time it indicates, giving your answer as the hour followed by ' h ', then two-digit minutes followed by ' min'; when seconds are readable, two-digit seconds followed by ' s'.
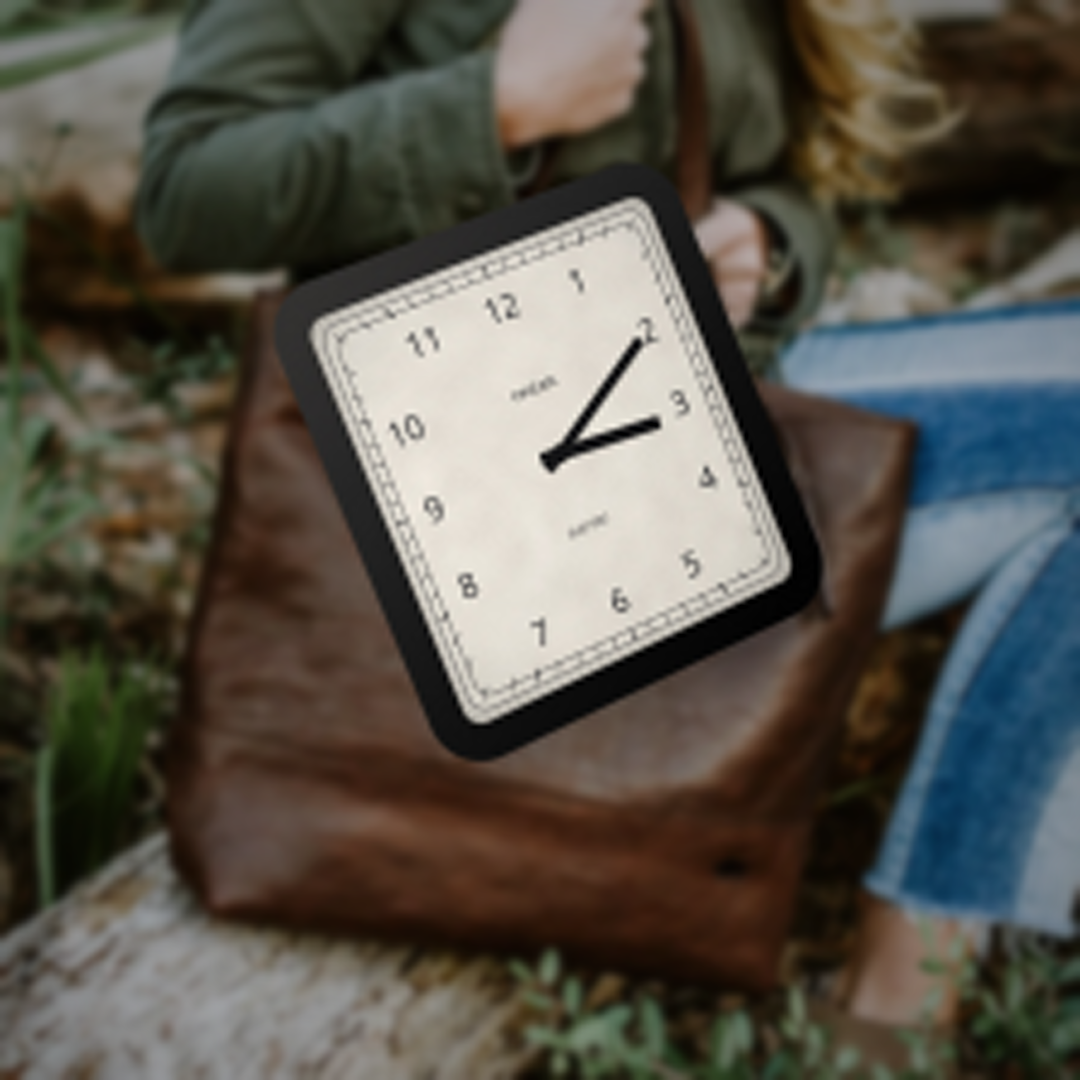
3 h 10 min
